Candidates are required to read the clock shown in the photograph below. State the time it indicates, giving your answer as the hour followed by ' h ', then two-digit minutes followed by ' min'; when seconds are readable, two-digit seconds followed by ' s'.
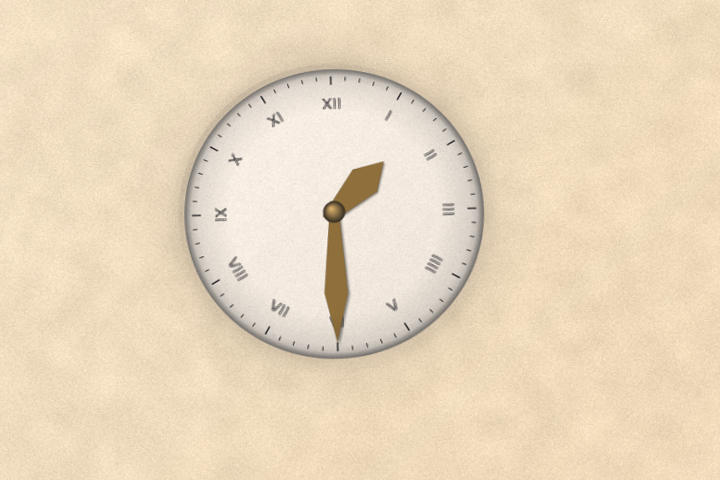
1 h 30 min
